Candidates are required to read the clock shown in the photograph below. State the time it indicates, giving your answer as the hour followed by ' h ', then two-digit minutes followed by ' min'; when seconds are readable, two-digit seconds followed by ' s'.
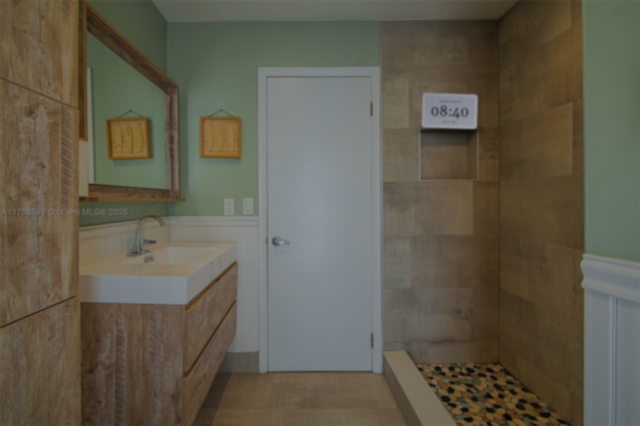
8 h 40 min
